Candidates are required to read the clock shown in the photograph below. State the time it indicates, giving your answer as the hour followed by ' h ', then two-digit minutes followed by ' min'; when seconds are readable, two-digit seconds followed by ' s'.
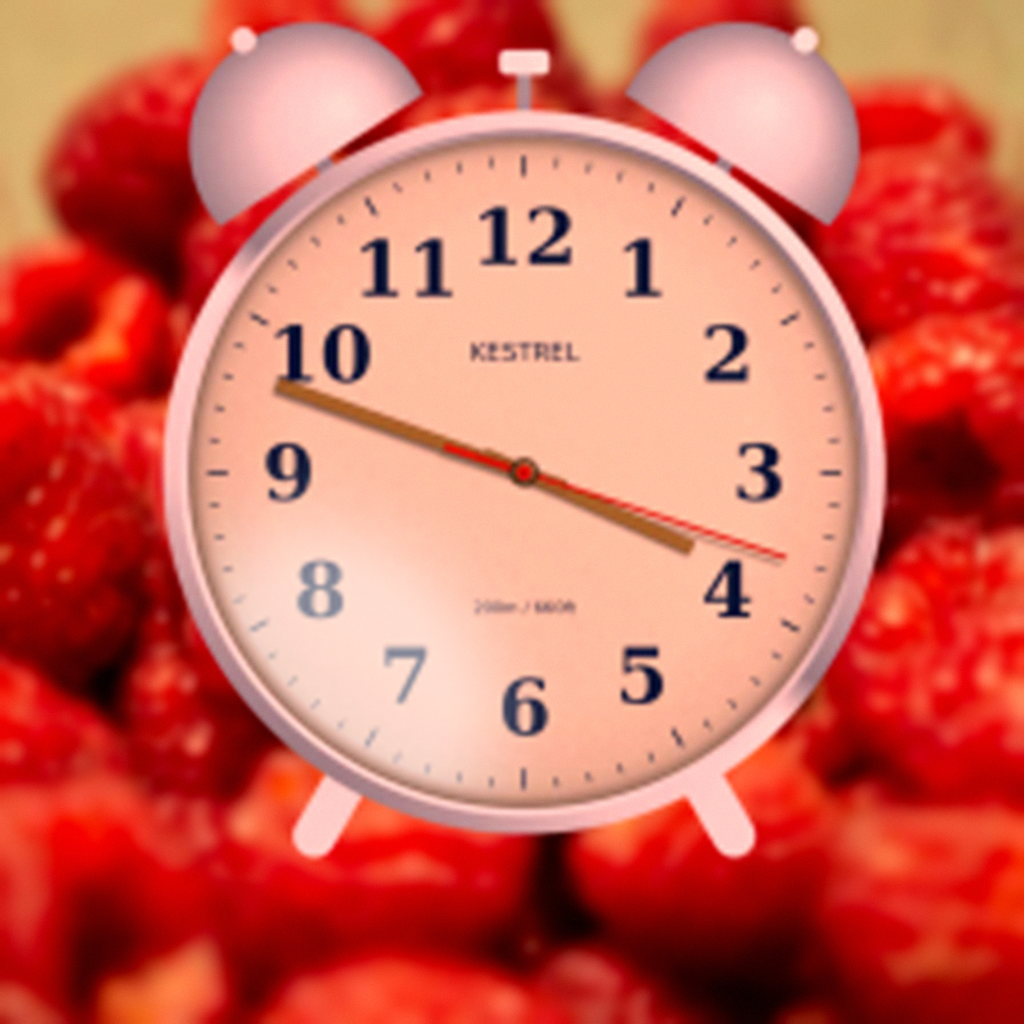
3 h 48 min 18 s
